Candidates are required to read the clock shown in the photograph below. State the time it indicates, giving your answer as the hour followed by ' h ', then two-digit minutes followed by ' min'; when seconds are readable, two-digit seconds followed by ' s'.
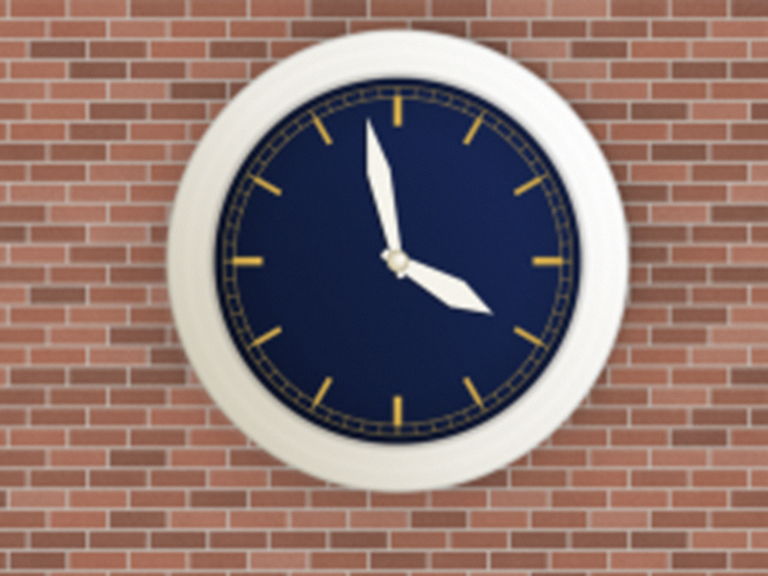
3 h 58 min
